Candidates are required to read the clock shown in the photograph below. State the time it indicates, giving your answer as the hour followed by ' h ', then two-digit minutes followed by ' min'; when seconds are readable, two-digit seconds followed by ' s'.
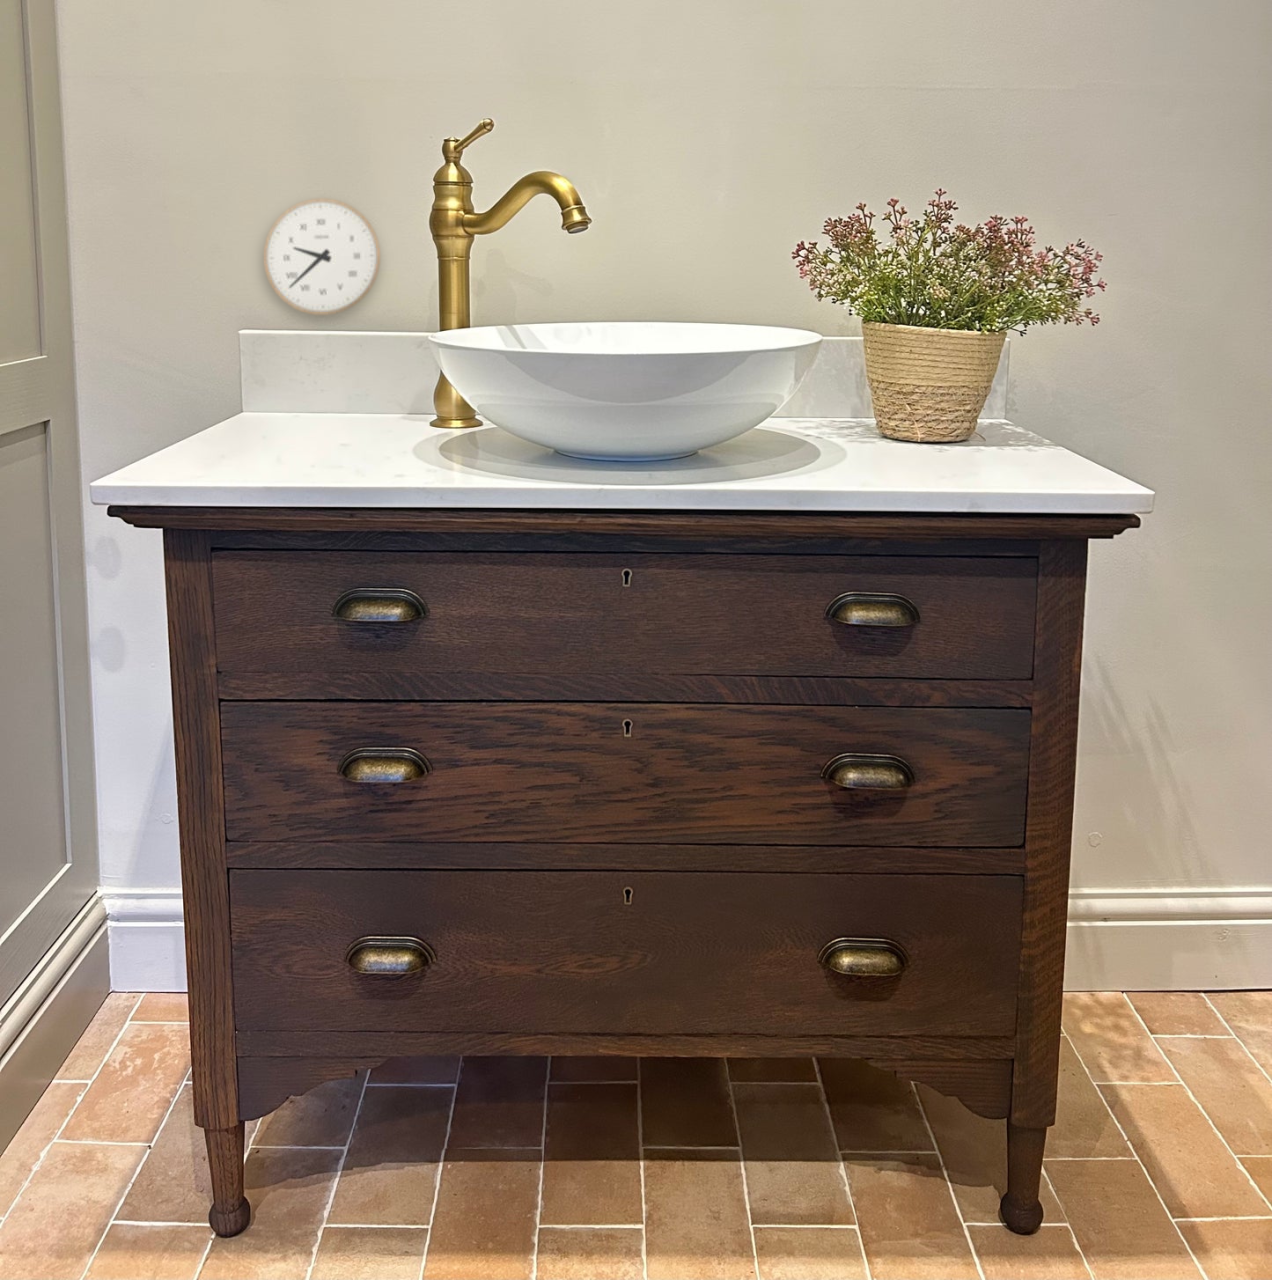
9 h 38 min
